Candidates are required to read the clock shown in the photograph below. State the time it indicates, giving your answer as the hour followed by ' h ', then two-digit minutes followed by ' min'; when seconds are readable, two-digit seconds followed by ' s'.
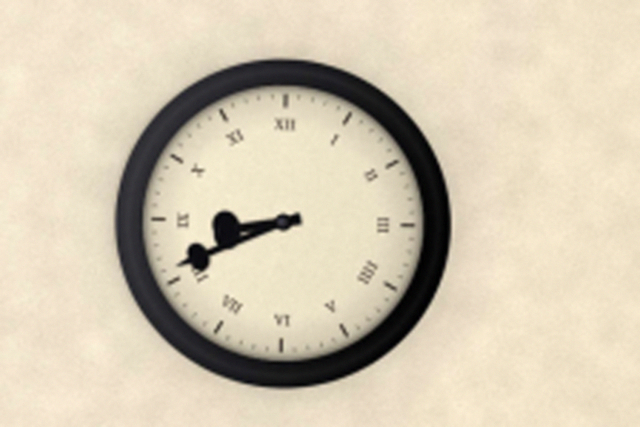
8 h 41 min
